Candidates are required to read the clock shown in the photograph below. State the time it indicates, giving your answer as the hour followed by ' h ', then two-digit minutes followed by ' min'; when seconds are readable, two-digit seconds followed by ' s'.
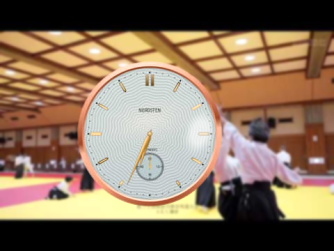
6 h 34 min
